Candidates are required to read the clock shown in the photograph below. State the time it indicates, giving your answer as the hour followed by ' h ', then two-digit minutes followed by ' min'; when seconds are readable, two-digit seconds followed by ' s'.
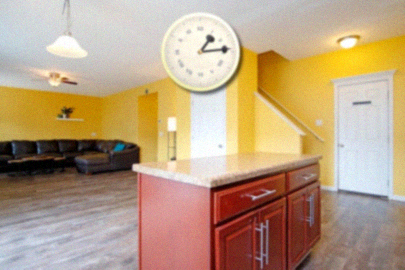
1 h 14 min
